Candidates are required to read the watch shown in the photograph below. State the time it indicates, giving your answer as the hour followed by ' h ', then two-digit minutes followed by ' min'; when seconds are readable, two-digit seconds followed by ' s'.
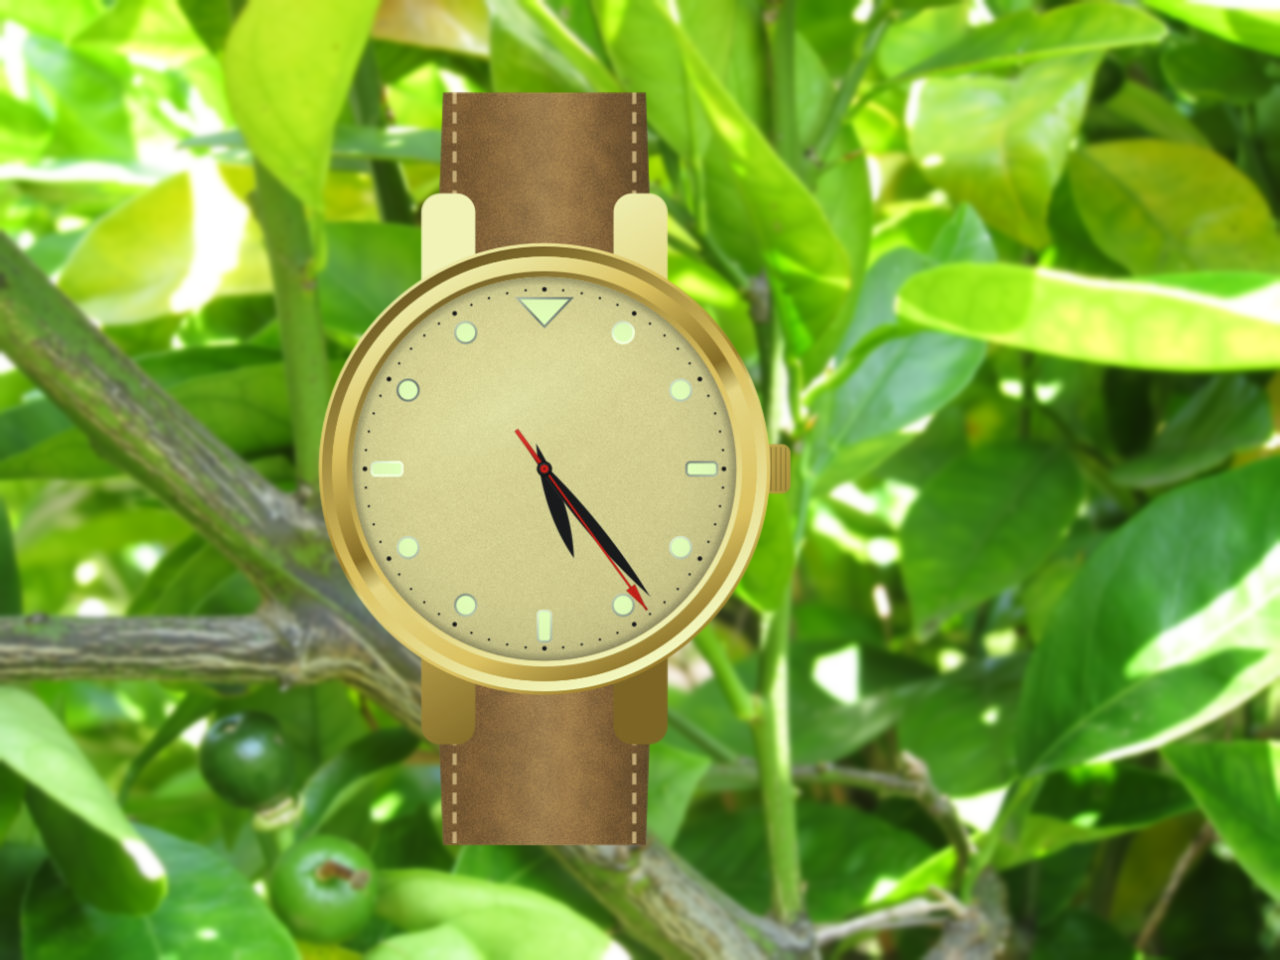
5 h 23 min 24 s
